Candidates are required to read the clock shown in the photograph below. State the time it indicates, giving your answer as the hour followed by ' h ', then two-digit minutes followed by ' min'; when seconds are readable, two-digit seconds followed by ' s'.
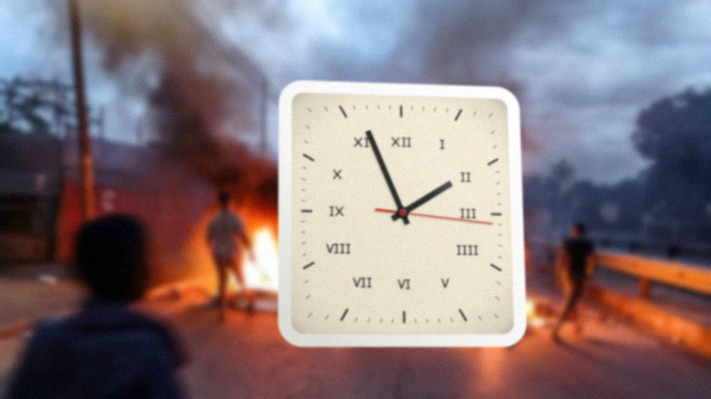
1 h 56 min 16 s
